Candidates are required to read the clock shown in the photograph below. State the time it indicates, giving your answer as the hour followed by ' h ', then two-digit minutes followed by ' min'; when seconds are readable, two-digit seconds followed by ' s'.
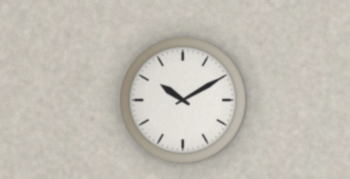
10 h 10 min
